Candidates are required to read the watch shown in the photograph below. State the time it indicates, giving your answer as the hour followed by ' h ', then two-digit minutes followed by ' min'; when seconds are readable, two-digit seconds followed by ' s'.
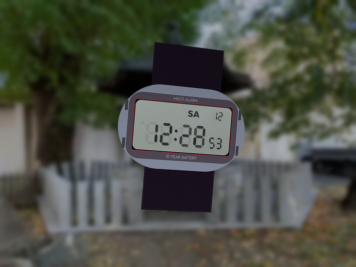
12 h 28 min 53 s
